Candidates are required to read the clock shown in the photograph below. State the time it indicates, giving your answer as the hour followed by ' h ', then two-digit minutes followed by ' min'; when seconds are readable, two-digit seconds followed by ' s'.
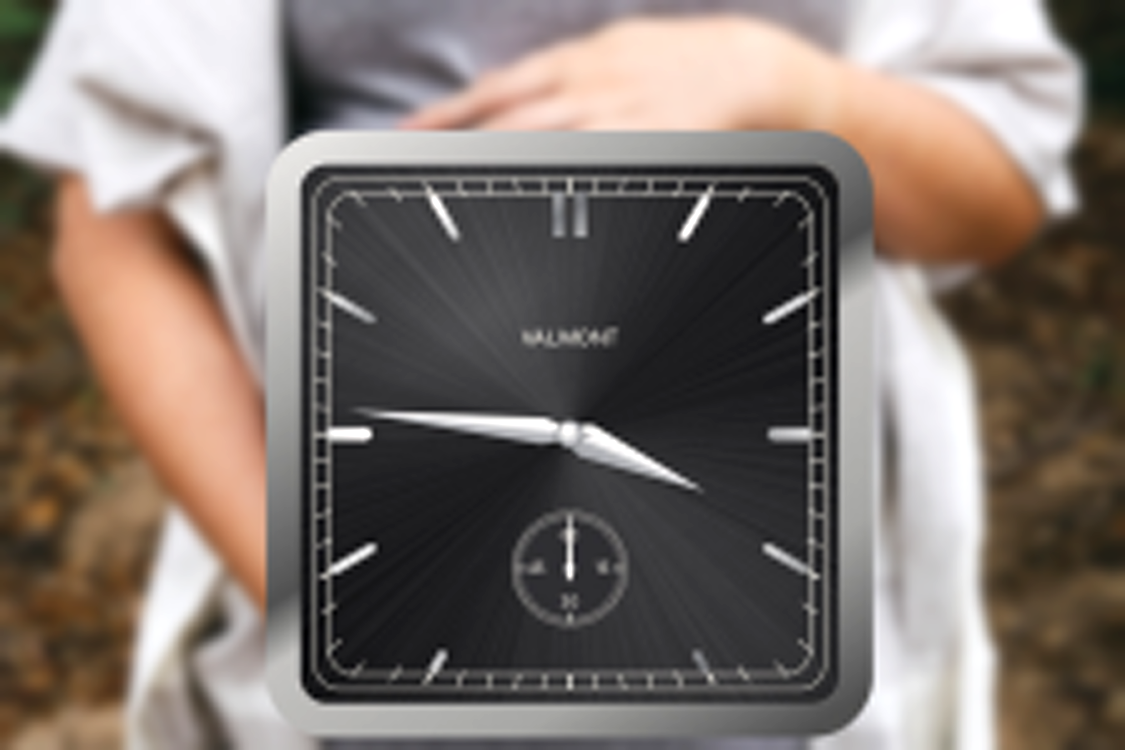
3 h 46 min
